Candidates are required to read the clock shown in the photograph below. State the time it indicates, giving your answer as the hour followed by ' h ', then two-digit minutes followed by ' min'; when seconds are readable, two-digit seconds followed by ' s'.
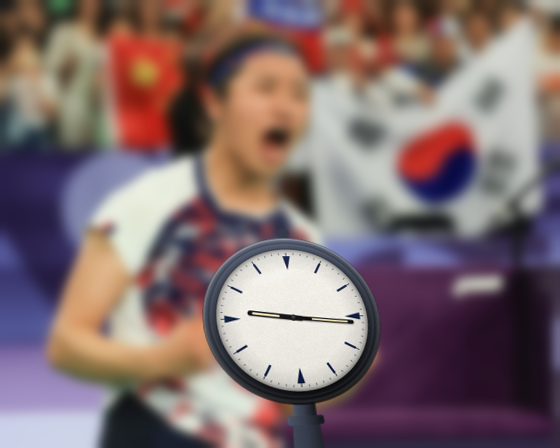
9 h 16 min
